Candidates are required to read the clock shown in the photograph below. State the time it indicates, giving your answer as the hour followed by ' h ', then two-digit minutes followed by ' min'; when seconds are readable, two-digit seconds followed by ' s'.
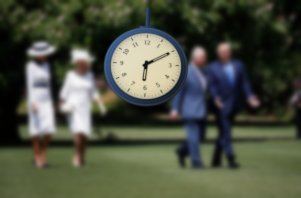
6 h 10 min
